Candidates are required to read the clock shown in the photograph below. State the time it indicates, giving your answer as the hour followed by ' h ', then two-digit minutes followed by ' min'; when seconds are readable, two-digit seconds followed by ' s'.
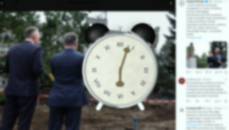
6 h 03 min
